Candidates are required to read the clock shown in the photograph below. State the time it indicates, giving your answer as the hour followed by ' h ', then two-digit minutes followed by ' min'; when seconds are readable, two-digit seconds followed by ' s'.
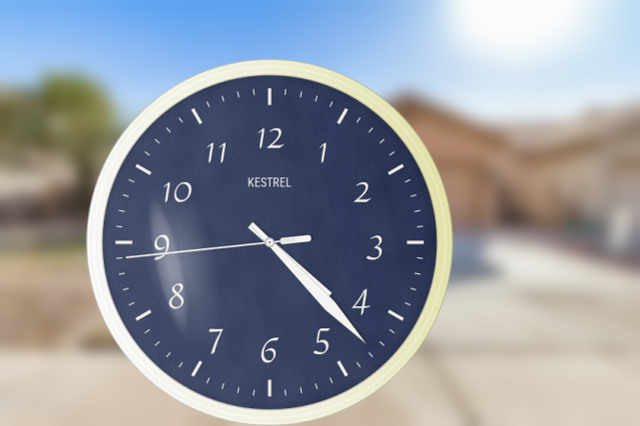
4 h 22 min 44 s
